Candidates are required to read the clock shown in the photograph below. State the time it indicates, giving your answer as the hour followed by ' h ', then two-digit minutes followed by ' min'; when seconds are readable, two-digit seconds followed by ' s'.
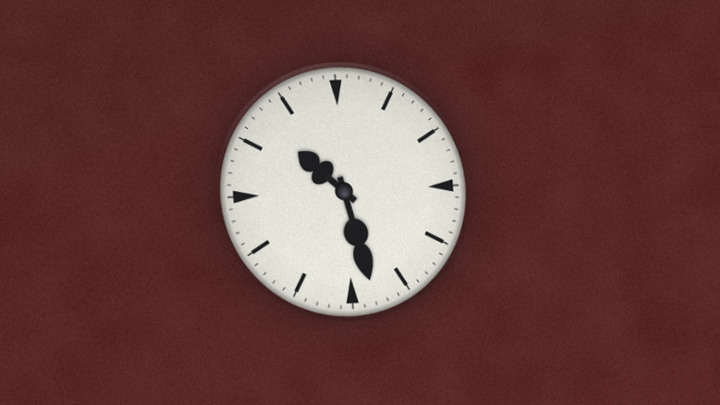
10 h 28 min
